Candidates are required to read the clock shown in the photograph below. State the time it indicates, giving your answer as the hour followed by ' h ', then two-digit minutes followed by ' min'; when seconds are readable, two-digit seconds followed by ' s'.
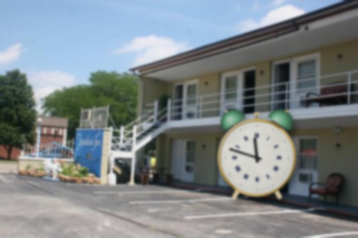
11 h 48 min
